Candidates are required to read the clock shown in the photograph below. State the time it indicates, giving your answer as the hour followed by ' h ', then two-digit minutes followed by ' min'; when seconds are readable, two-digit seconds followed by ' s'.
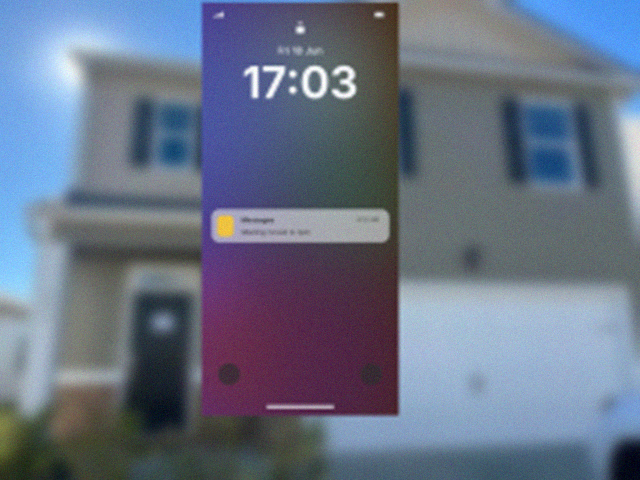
17 h 03 min
